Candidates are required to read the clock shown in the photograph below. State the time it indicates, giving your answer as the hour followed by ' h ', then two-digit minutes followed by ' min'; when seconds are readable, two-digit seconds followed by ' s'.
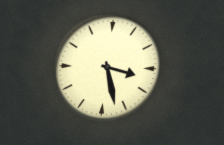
3 h 27 min
